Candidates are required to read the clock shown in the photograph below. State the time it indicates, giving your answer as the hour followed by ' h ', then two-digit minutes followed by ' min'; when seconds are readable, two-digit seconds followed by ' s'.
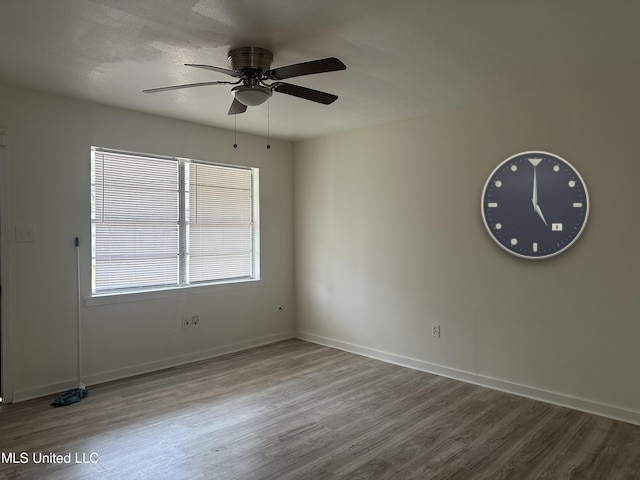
5 h 00 min
